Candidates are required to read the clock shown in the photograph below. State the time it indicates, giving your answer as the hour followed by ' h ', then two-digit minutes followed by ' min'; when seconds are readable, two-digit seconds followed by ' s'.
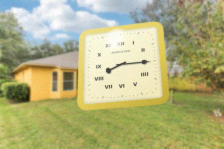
8 h 15 min
